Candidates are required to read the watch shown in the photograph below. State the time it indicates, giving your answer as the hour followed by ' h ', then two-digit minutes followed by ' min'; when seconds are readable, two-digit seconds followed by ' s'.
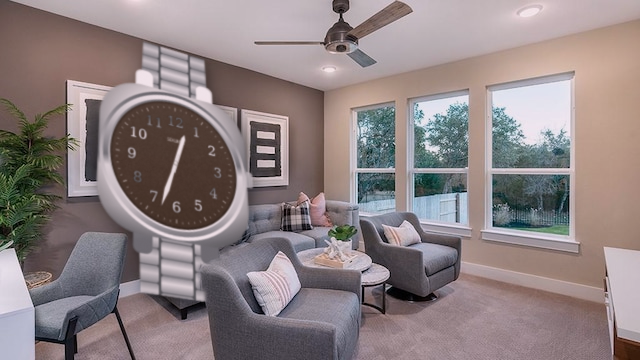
12 h 33 min
